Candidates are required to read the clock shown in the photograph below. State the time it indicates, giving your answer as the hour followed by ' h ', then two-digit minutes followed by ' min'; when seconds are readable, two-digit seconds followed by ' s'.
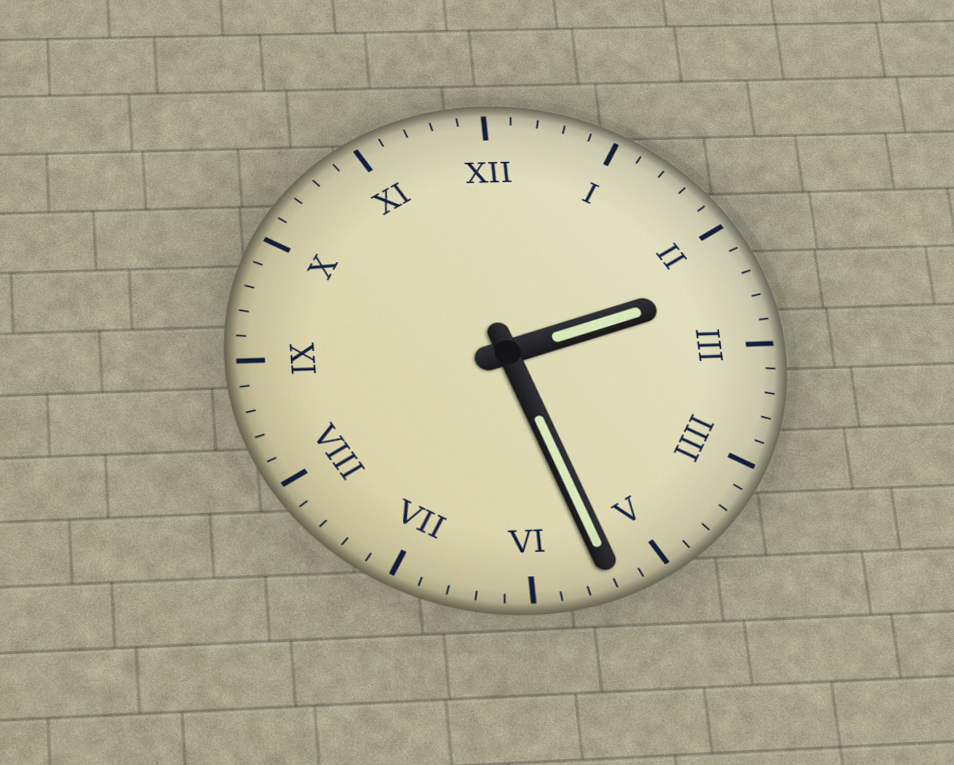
2 h 27 min
